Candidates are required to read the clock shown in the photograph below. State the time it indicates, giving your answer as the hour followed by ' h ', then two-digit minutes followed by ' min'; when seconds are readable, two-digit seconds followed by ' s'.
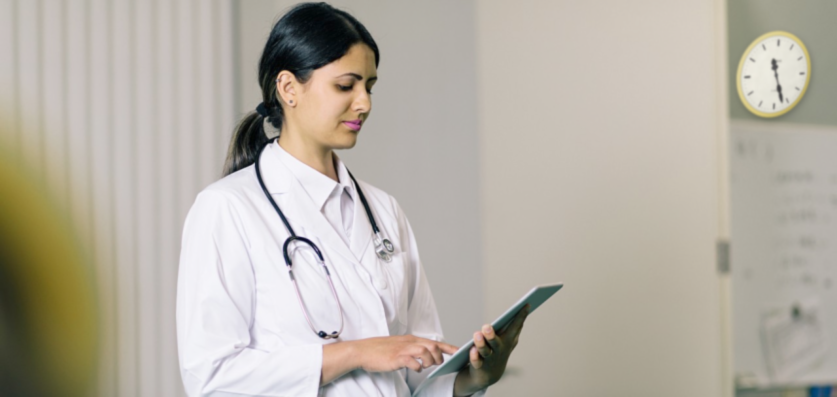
11 h 27 min
